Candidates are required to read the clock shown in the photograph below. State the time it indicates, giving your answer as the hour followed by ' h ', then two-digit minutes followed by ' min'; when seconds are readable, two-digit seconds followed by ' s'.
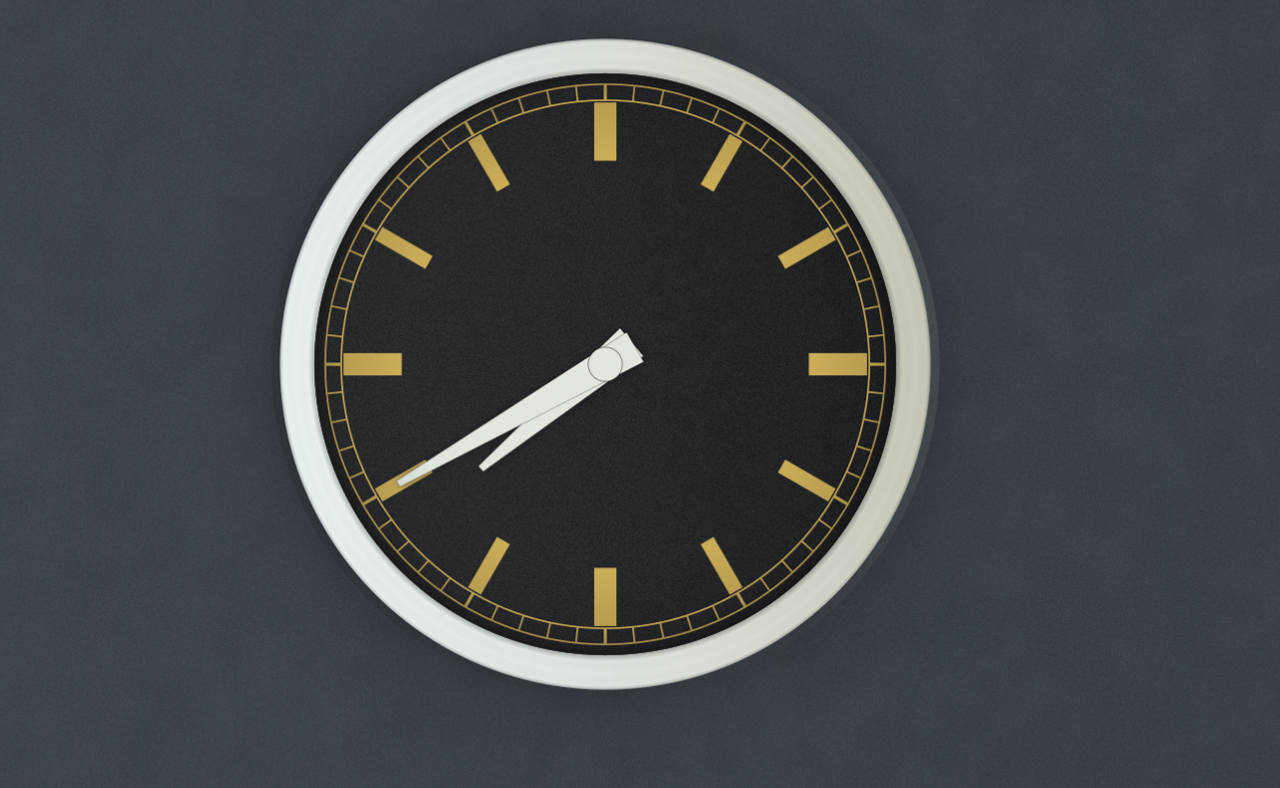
7 h 40 min
